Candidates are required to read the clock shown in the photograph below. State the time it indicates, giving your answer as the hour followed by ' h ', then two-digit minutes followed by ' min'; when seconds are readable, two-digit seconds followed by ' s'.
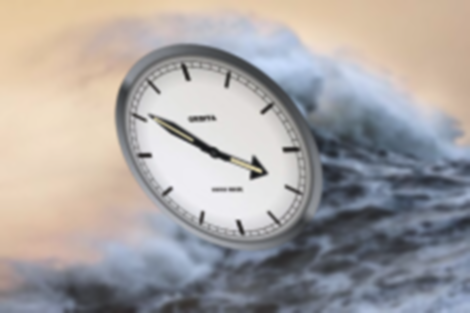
3 h 51 min
